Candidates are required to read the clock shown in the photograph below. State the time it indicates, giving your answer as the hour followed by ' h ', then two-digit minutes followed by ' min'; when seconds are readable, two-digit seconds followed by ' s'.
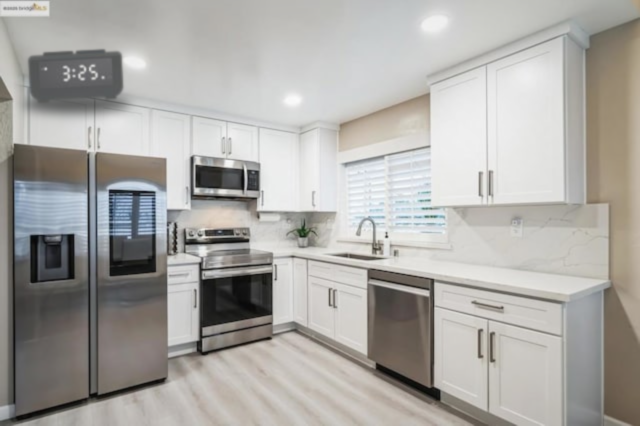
3 h 25 min
